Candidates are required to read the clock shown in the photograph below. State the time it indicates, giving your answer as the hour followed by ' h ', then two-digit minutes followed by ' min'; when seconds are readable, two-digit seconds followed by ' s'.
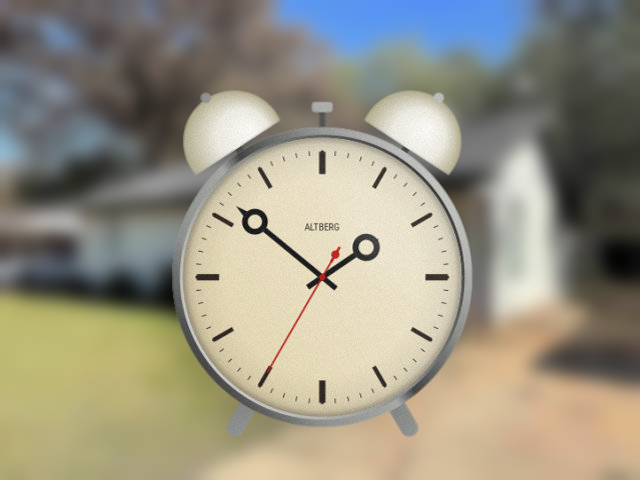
1 h 51 min 35 s
